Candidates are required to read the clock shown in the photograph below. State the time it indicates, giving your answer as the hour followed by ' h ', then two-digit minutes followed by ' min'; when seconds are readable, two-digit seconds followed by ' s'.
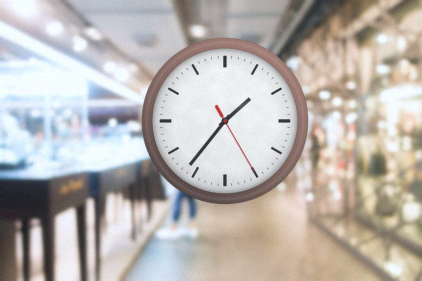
1 h 36 min 25 s
